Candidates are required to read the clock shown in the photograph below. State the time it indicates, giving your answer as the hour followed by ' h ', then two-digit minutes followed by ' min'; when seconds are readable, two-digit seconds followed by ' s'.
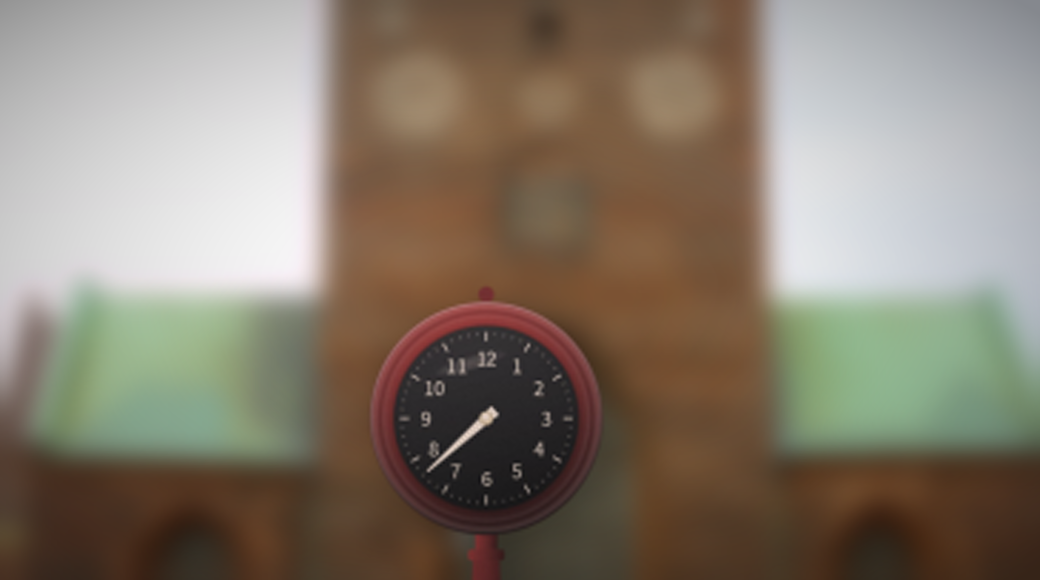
7 h 38 min
